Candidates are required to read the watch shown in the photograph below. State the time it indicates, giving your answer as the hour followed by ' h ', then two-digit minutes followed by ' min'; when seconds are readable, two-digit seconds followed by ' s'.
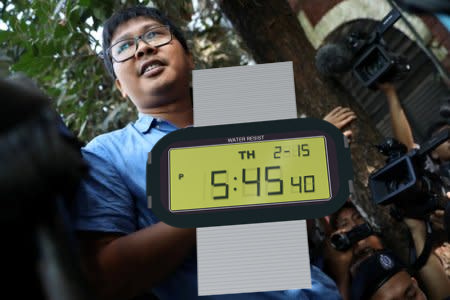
5 h 45 min 40 s
